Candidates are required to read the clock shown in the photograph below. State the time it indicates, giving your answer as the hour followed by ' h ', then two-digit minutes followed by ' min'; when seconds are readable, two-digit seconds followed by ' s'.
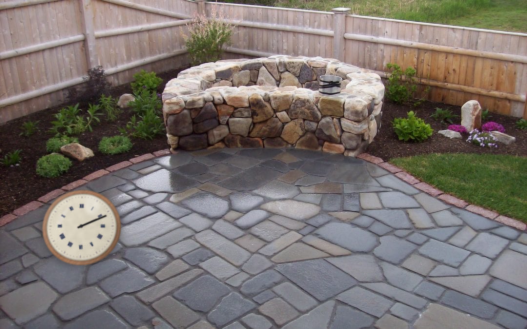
2 h 11 min
